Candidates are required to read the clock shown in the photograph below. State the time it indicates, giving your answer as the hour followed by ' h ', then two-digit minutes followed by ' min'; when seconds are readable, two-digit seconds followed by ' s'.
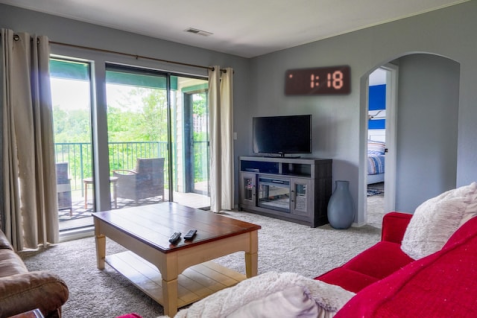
1 h 18 min
